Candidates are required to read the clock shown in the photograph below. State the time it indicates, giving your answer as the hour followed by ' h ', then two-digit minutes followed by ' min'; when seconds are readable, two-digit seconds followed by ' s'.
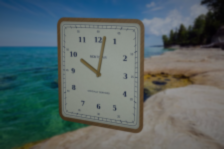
10 h 02 min
